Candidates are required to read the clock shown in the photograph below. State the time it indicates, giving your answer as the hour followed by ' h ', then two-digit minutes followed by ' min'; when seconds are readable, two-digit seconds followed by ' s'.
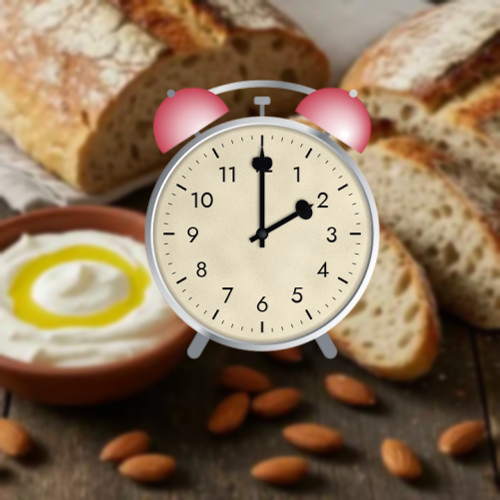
2 h 00 min
